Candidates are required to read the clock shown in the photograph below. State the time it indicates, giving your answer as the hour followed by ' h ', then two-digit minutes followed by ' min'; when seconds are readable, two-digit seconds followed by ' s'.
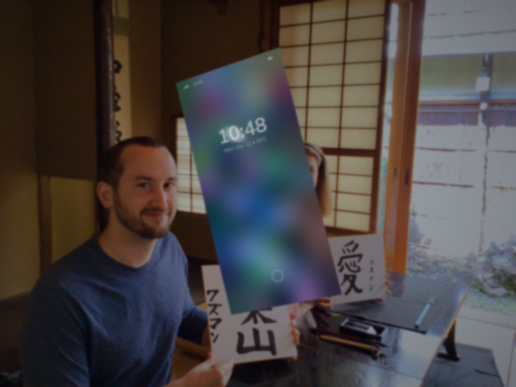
10 h 48 min
